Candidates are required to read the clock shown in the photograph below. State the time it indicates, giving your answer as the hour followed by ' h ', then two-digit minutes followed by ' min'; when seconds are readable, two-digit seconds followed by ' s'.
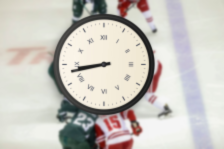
8 h 43 min
